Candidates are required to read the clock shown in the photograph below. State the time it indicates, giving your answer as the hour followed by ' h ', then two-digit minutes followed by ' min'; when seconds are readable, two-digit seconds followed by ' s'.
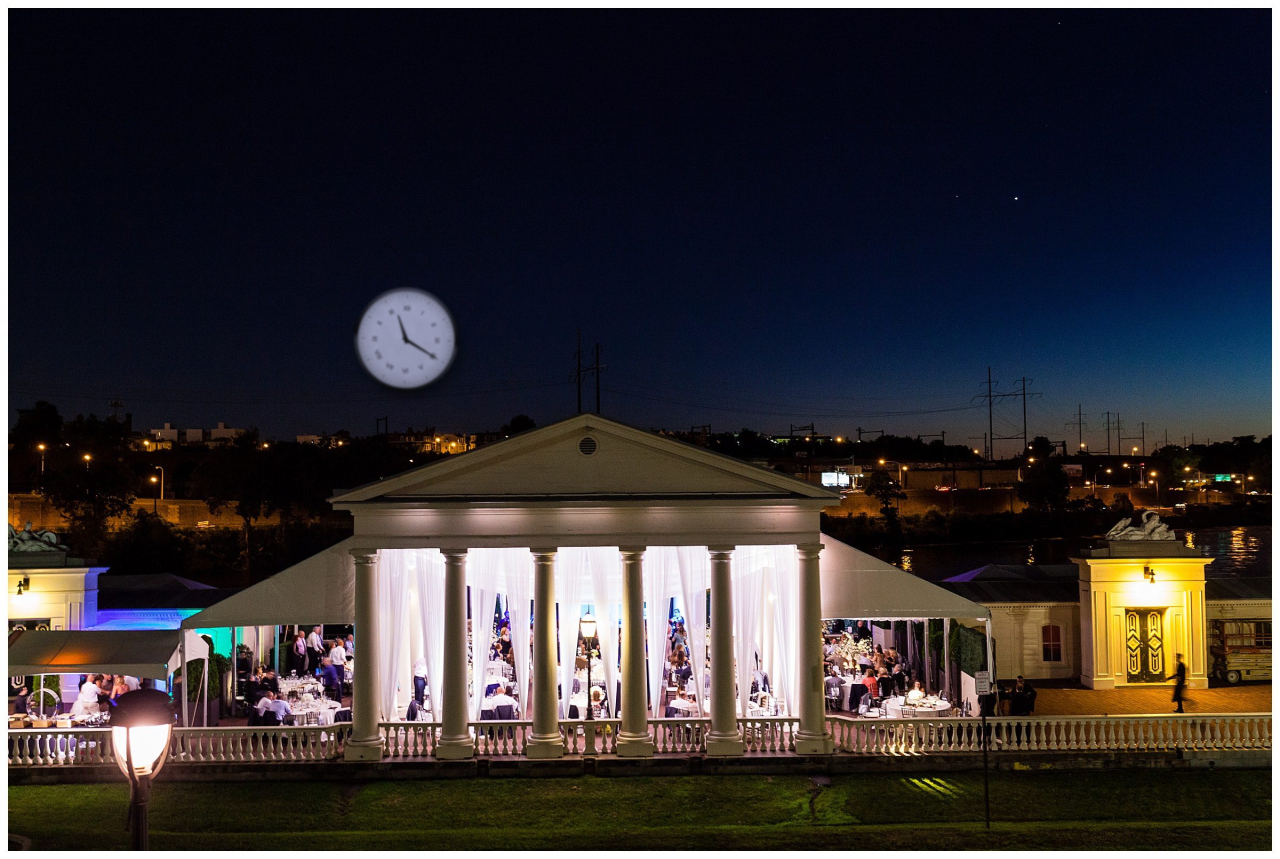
11 h 20 min
